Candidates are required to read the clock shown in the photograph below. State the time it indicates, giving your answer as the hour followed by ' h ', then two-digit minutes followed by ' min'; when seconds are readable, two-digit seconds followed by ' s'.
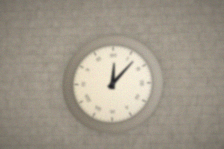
12 h 07 min
